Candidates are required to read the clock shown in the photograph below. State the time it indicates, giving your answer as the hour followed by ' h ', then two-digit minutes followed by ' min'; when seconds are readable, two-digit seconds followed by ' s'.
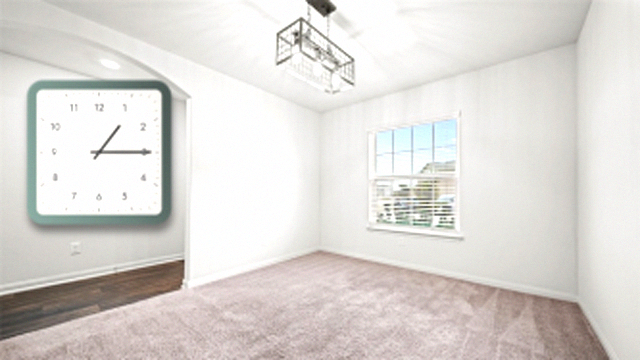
1 h 15 min
